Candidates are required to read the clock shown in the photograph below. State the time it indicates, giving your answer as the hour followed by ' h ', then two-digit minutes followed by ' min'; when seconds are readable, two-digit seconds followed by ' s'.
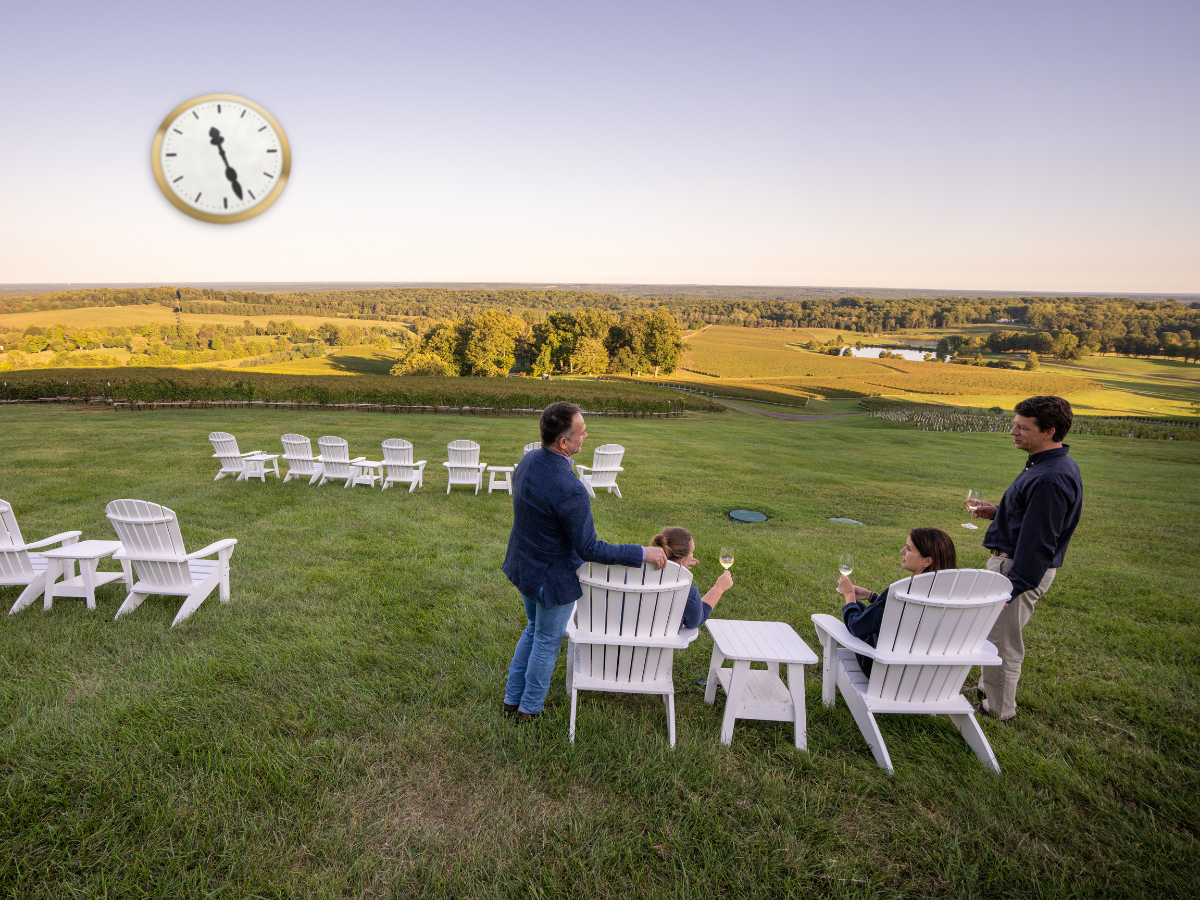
11 h 27 min
